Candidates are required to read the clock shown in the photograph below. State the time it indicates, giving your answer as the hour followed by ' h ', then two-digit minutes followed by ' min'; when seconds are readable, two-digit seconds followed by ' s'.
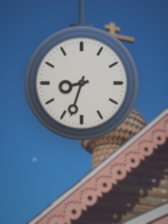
8 h 33 min
